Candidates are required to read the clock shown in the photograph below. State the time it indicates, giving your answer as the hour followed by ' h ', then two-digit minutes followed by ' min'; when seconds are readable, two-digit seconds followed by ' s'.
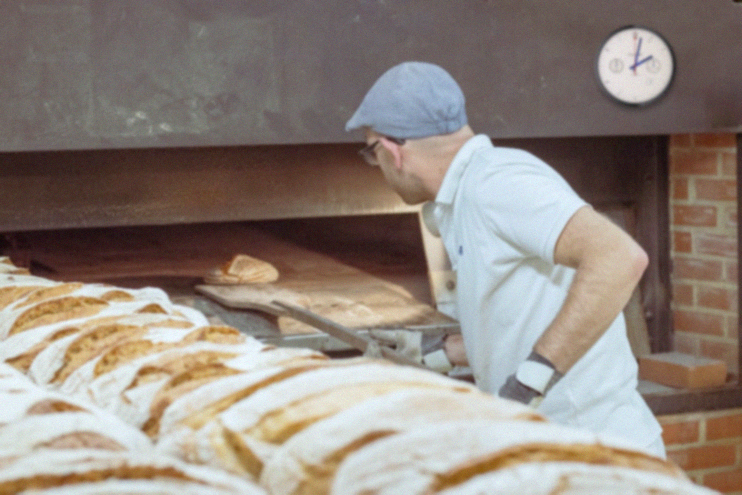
2 h 02 min
